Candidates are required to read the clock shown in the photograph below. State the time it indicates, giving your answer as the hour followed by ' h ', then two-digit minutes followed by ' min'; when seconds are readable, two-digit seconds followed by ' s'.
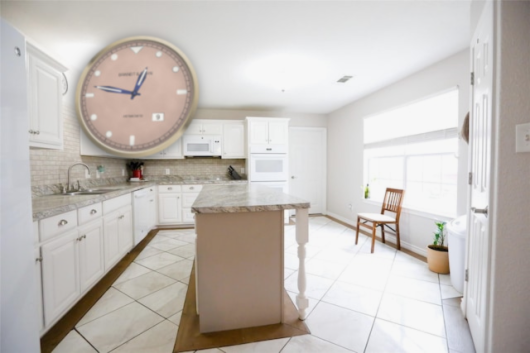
12 h 47 min
